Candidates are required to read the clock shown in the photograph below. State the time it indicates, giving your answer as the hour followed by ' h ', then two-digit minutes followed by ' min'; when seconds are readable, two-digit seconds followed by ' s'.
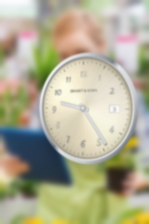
9 h 24 min
